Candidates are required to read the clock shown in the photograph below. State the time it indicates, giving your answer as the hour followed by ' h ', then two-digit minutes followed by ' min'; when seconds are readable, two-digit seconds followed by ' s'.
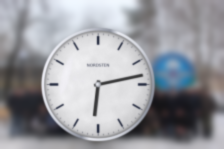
6 h 13 min
